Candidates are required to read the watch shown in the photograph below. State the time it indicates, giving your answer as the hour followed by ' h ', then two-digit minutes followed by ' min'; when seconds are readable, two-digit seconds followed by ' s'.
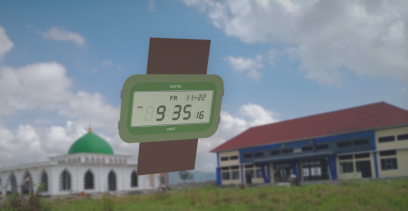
9 h 35 min 16 s
